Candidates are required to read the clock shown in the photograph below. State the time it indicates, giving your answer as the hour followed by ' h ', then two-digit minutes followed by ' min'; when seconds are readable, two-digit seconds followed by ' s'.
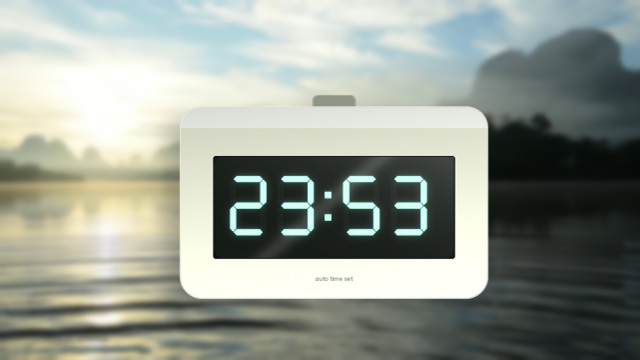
23 h 53 min
